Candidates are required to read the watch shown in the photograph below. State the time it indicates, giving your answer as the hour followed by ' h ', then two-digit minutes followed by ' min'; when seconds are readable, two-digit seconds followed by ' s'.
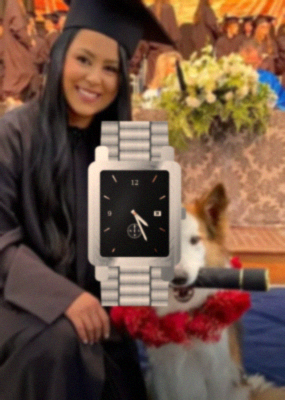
4 h 26 min
